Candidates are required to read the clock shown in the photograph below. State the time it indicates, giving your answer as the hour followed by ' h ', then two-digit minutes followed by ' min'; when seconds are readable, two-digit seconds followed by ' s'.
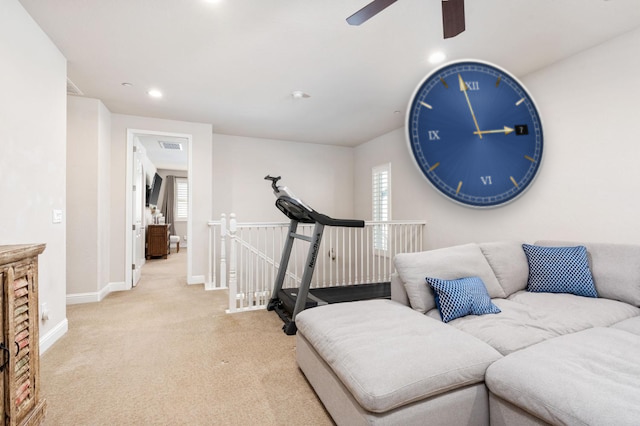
2 h 58 min
